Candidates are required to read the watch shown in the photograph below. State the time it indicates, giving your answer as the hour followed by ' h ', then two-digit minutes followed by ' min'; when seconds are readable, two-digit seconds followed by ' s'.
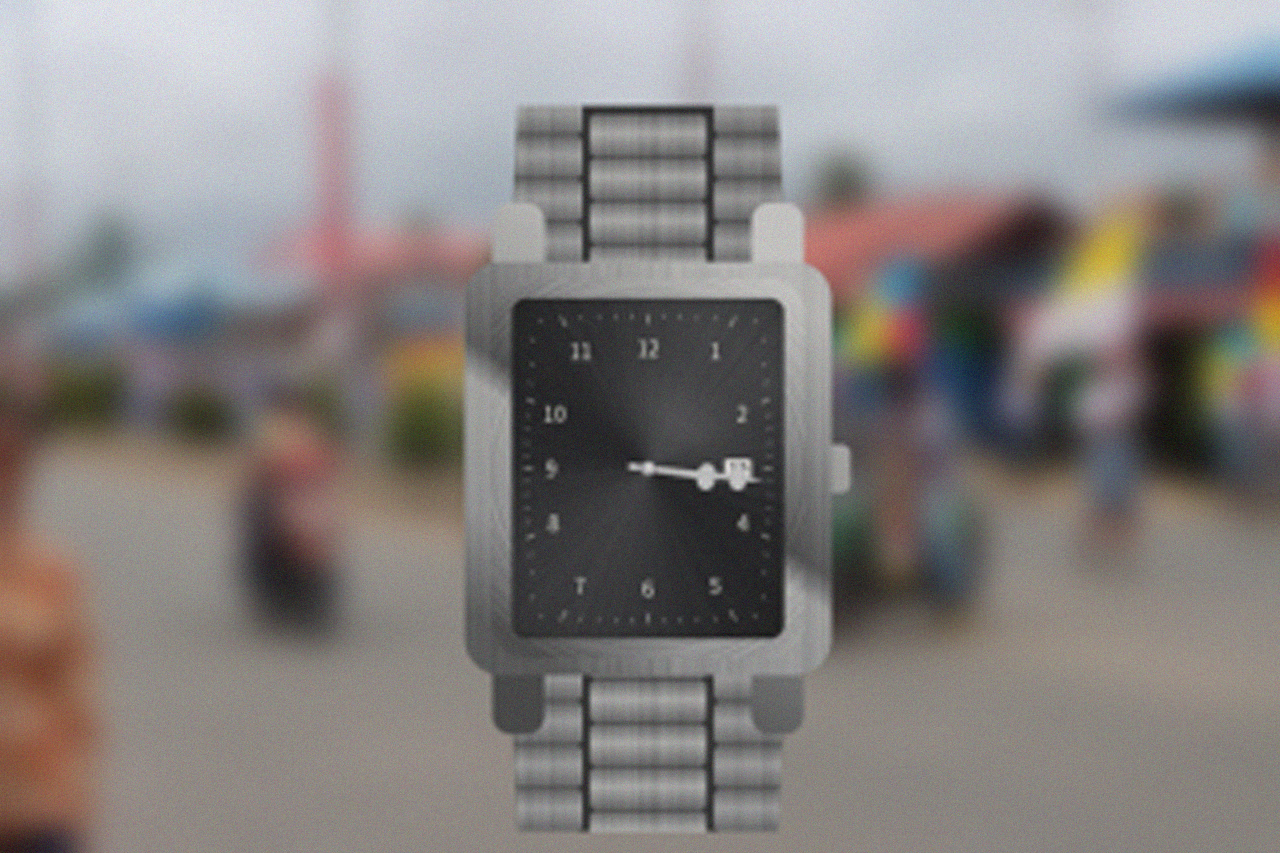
3 h 16 min
